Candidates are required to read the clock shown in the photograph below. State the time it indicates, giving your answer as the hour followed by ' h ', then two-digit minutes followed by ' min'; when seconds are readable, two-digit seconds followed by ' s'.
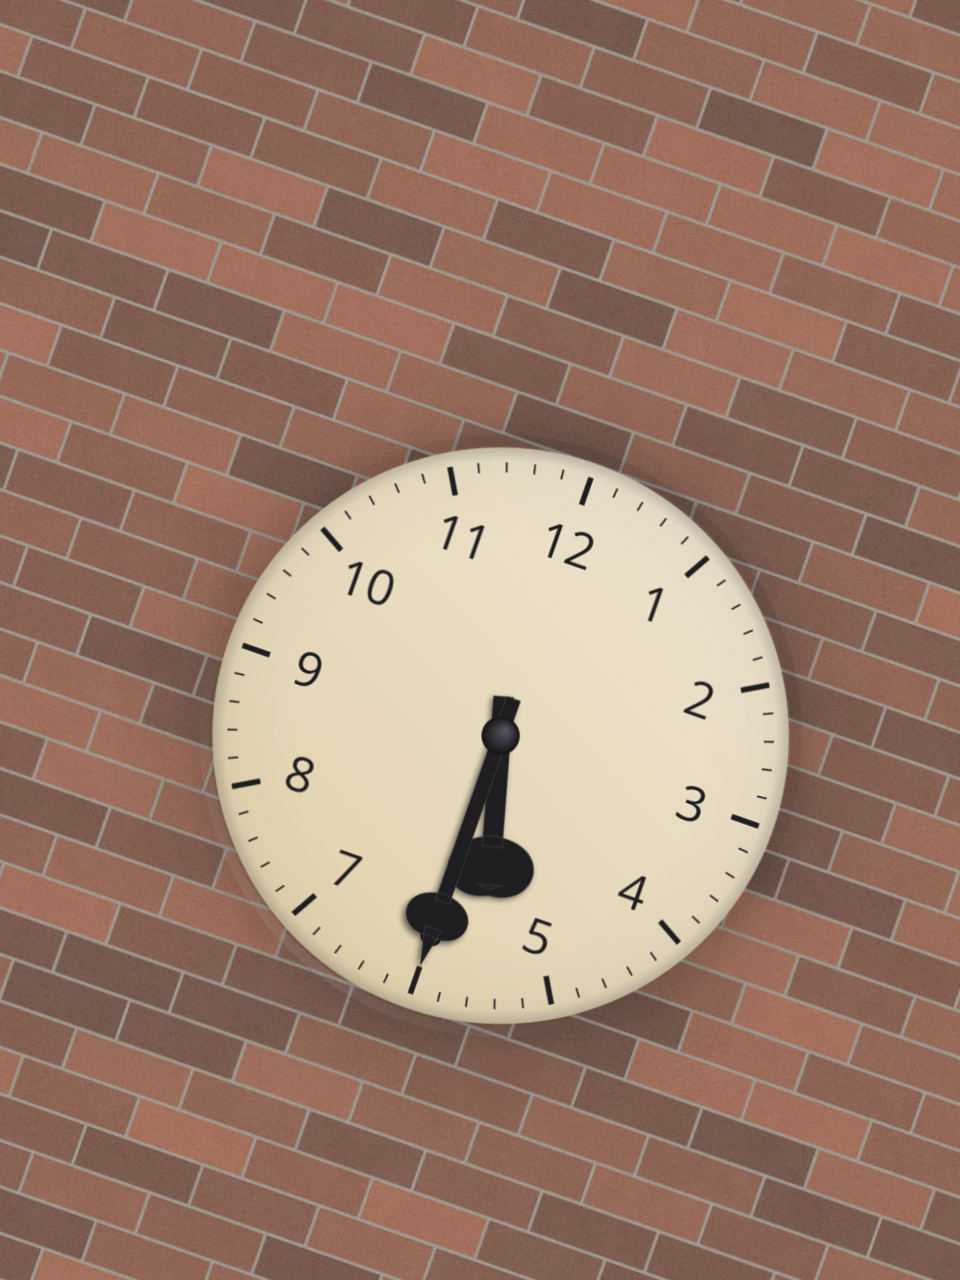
5 h 30 min
